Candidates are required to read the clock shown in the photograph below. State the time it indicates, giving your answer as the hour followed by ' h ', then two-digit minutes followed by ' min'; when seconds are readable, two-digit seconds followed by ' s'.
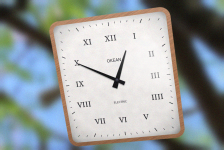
12 h 50 min
